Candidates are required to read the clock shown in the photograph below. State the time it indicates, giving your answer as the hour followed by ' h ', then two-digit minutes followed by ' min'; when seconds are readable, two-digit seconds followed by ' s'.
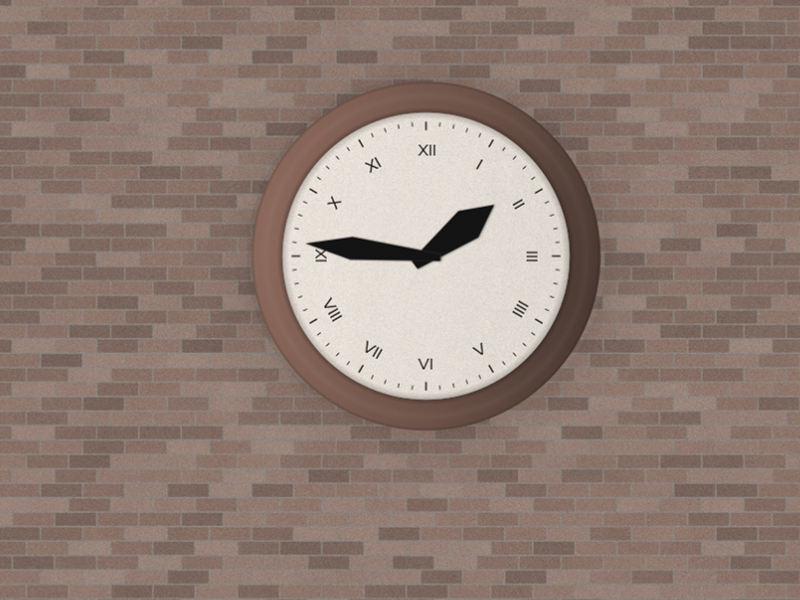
1 h 46 min
